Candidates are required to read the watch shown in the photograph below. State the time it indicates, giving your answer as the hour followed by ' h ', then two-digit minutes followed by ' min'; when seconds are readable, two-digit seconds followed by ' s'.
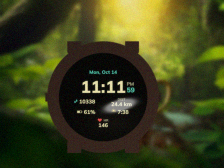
11 h 11 min
